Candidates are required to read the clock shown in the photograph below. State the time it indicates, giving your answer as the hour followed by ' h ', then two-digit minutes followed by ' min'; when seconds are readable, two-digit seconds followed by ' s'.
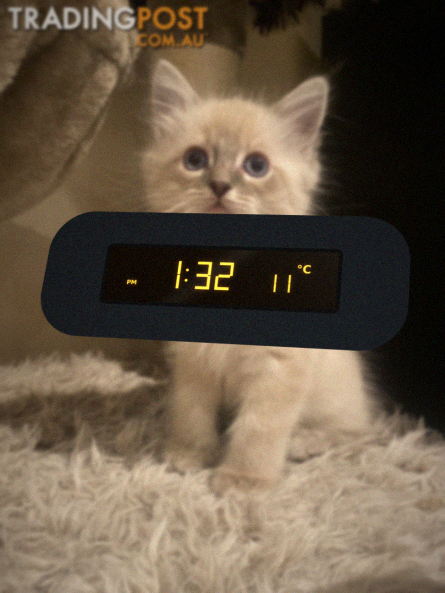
1 h 32 min
